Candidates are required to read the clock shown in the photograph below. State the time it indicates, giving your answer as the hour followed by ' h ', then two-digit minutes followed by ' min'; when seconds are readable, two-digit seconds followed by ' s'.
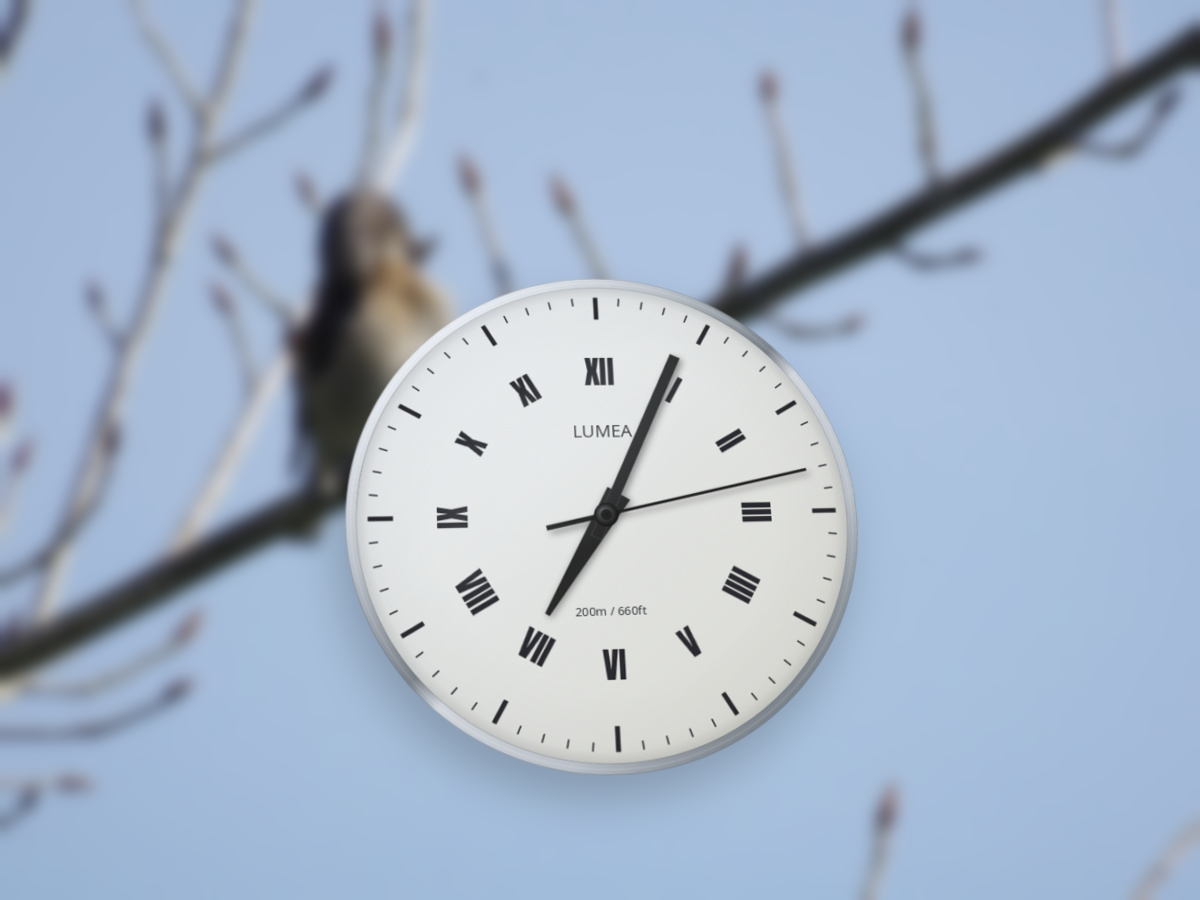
7 h 04 min 13 s
